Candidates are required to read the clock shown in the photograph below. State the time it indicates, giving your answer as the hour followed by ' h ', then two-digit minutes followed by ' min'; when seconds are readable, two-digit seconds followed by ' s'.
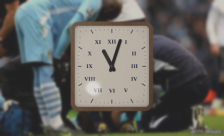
11 h 03 min
